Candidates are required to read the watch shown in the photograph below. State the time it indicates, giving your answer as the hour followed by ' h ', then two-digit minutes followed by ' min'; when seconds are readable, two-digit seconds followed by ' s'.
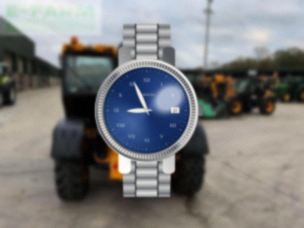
8 h 56 min
